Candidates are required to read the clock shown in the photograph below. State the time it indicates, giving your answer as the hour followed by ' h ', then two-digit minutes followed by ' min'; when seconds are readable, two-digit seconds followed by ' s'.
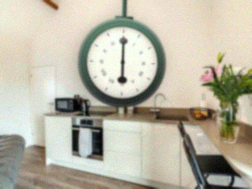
6 h 00 min
